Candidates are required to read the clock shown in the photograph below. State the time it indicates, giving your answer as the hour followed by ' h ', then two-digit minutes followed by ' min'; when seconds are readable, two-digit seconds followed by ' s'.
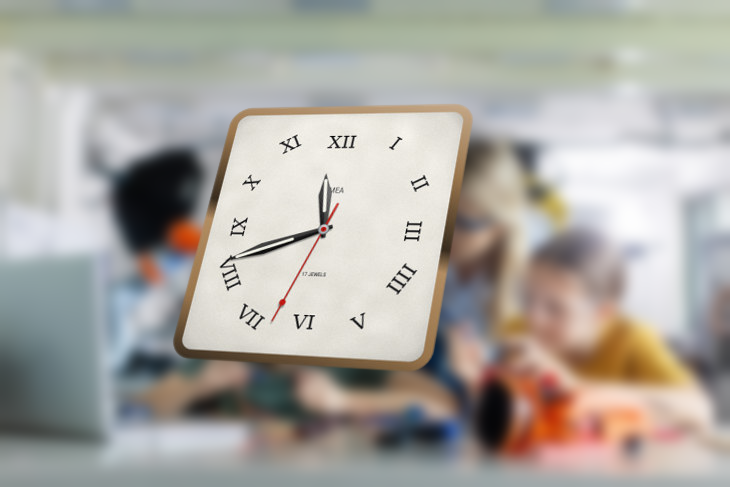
11 h 41 min 33 s
